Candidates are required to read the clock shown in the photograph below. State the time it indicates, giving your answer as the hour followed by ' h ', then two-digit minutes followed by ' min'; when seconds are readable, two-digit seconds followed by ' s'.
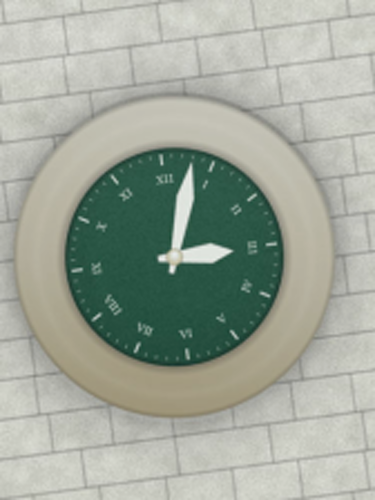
3 h 03 min
